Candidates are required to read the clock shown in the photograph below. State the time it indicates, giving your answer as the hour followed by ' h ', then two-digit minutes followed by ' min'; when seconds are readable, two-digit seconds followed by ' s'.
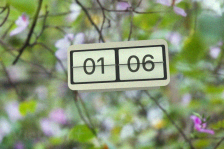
1 h 06 min
